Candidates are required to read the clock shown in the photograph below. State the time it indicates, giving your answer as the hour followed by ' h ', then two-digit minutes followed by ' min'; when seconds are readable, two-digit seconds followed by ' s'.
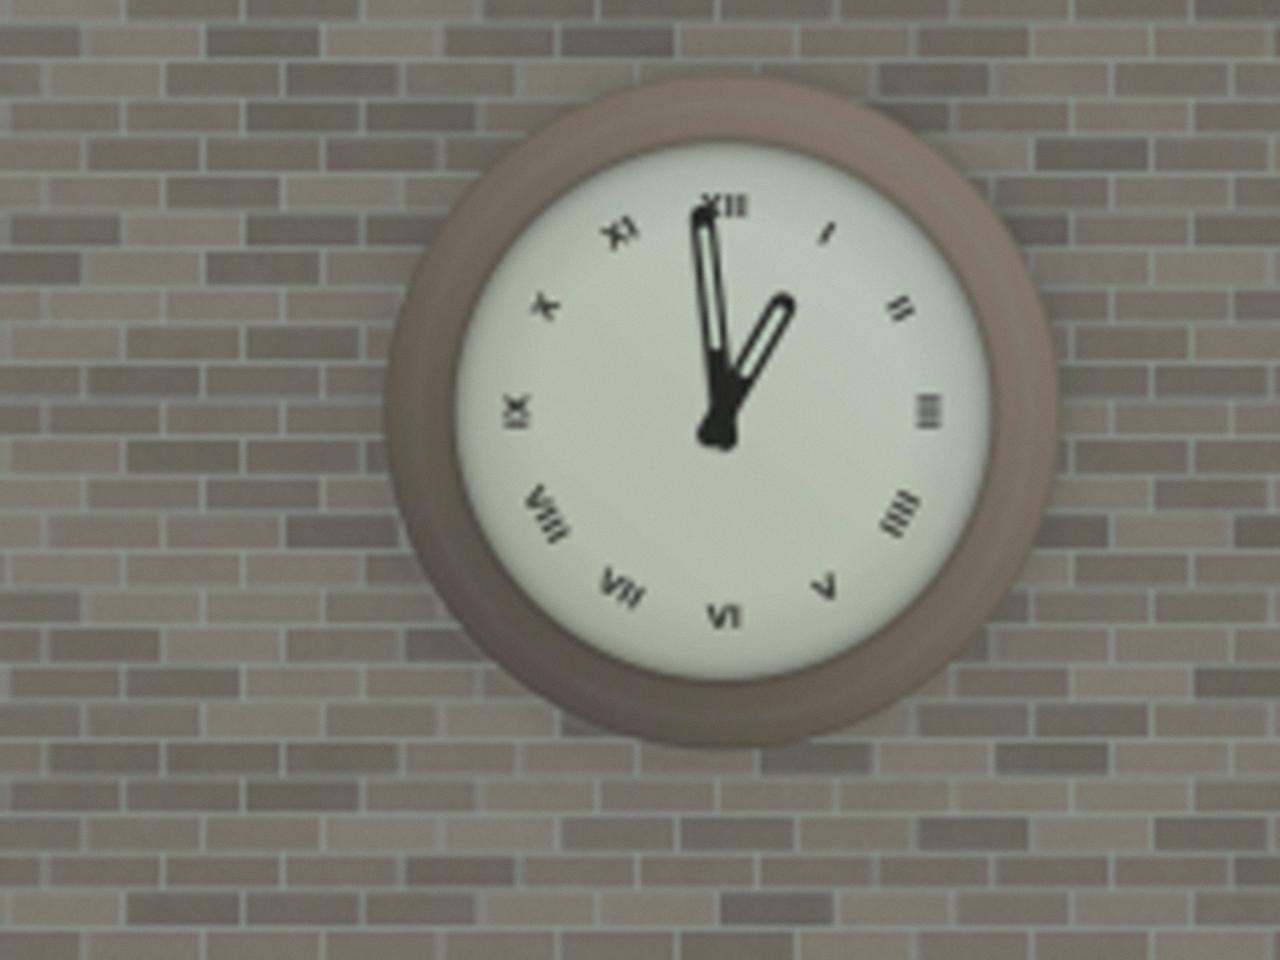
12 h 59 min
